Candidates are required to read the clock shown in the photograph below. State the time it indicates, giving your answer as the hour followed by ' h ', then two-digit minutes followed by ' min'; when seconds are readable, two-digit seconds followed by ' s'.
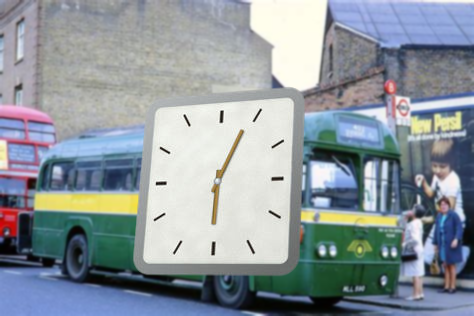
6 h 04 min
